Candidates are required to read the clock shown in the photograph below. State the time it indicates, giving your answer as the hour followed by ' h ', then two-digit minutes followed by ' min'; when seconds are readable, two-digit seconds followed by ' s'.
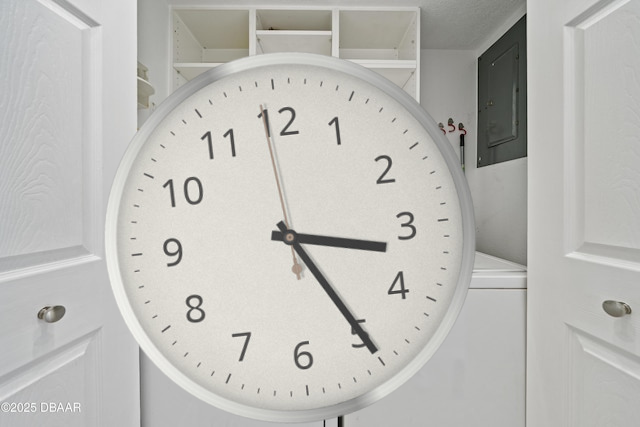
3 h 24 min 59 s
